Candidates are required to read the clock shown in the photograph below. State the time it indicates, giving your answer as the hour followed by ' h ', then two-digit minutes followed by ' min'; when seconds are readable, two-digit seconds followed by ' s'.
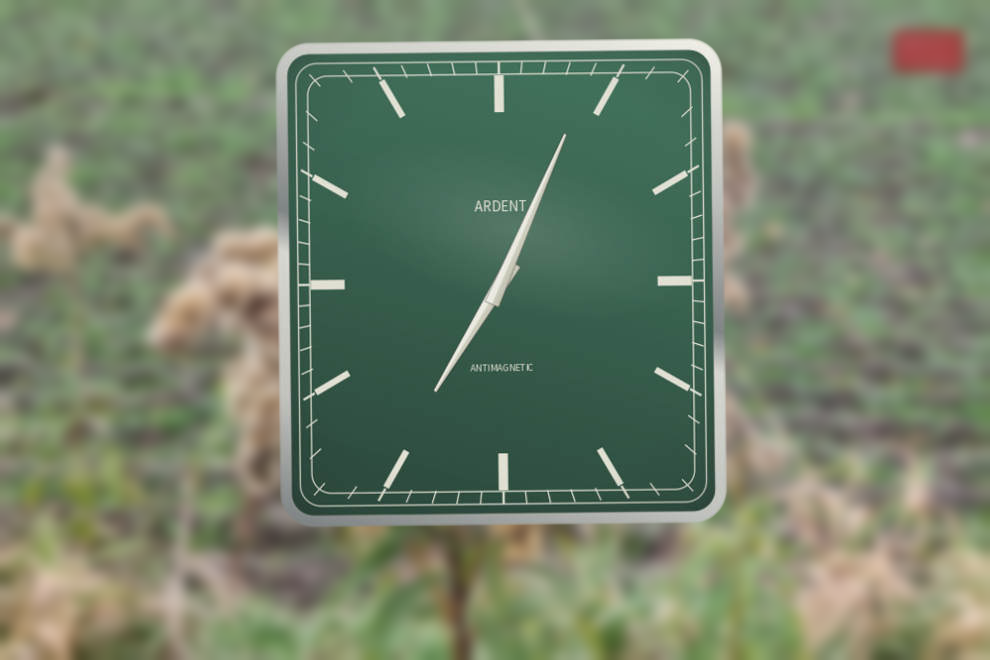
7 h 04 min
